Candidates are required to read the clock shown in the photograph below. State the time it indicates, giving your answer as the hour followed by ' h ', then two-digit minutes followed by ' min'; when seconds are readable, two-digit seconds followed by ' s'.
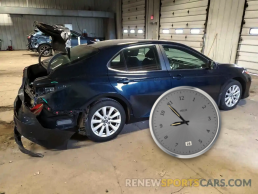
8 h 54 min
